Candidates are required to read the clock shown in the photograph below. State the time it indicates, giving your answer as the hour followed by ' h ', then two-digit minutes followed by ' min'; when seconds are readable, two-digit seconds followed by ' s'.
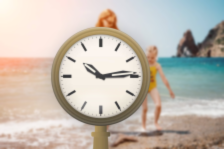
10 h 14 min
